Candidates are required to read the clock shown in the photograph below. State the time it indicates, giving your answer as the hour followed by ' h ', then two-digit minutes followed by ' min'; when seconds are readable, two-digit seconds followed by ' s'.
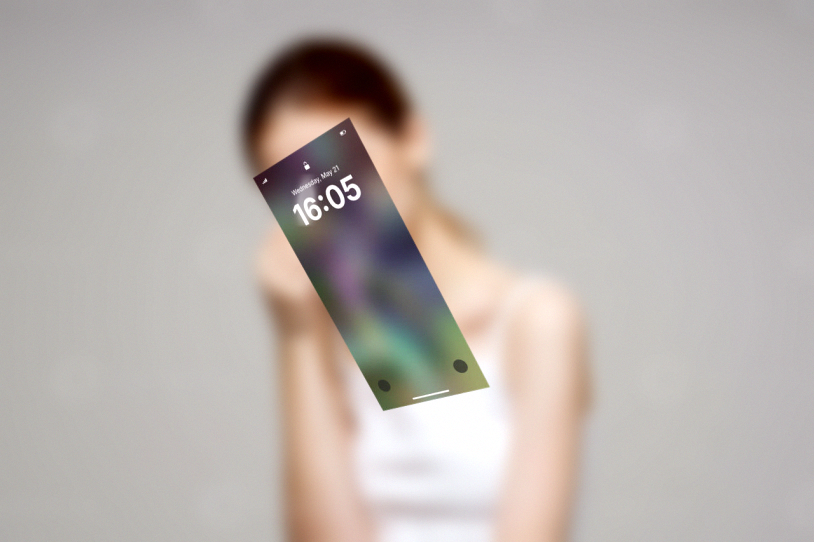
16 h 05 min
